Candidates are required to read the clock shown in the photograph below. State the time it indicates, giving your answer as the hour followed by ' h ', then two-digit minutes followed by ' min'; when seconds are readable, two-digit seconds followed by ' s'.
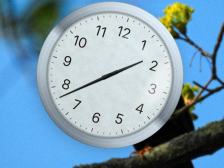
1 h 38 min
